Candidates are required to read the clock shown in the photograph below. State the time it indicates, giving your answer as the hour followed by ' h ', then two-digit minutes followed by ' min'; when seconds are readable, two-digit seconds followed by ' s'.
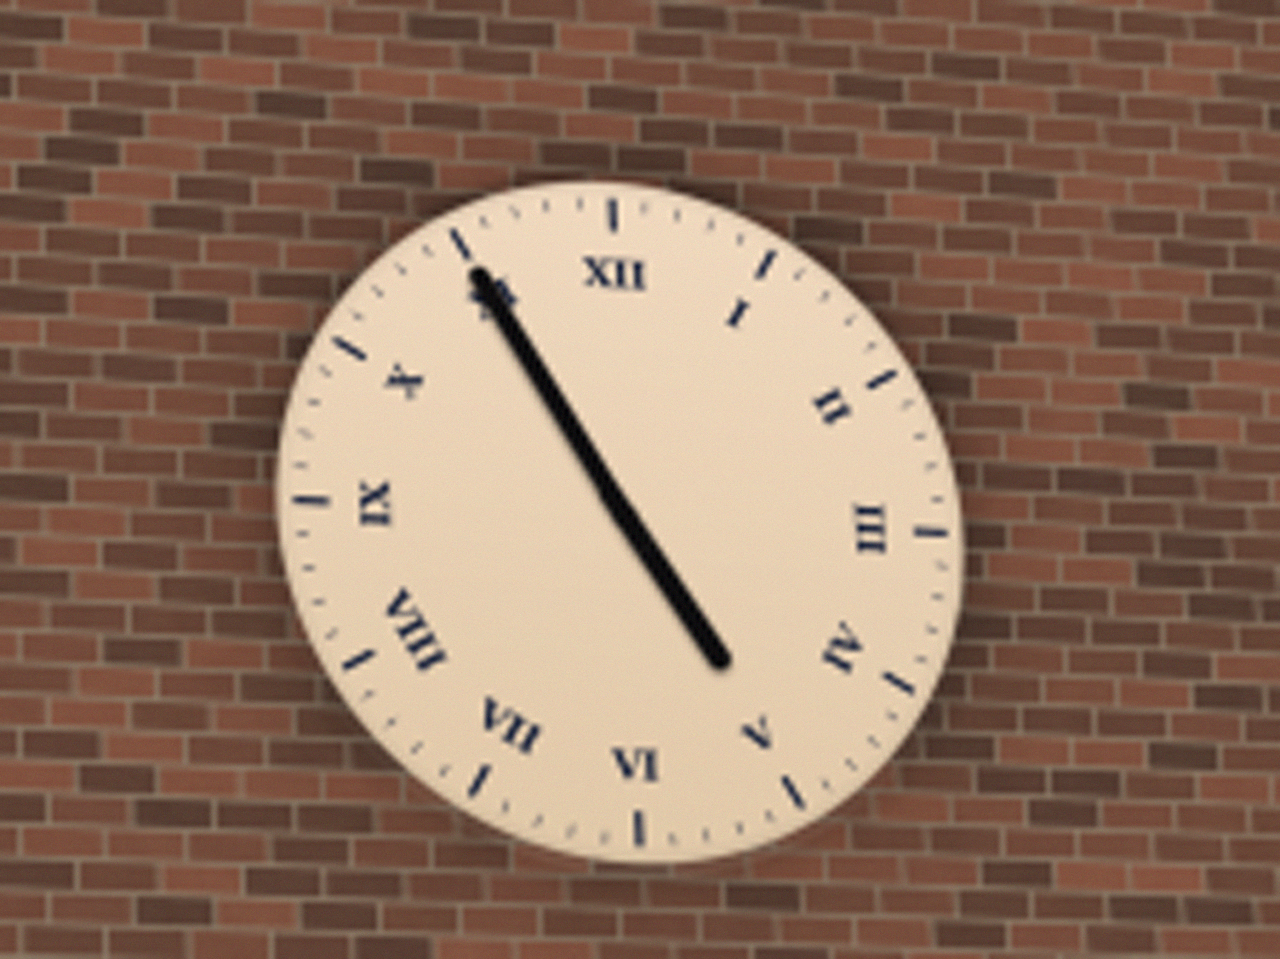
4 h 55 min
